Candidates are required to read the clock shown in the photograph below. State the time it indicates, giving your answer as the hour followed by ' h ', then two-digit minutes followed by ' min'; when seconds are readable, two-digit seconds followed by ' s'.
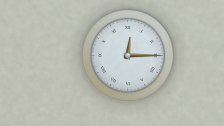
12 h 15 min
